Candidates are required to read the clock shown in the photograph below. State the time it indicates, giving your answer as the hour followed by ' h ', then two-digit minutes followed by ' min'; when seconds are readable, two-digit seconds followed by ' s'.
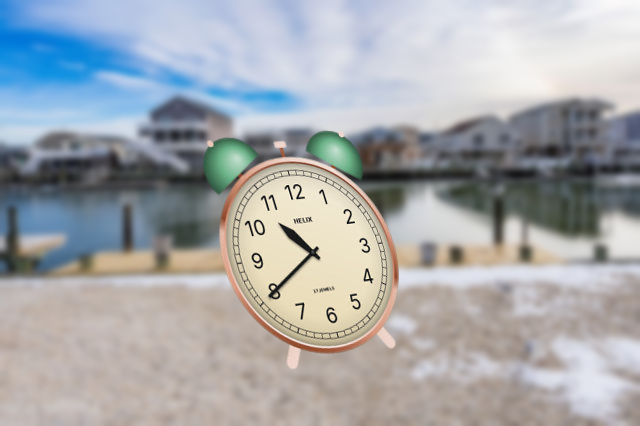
10 h 40 min
